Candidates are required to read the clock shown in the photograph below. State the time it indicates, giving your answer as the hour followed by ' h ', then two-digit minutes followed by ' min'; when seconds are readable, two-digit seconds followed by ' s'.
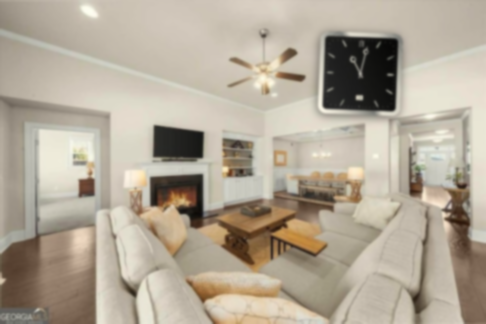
11 h 02 min
